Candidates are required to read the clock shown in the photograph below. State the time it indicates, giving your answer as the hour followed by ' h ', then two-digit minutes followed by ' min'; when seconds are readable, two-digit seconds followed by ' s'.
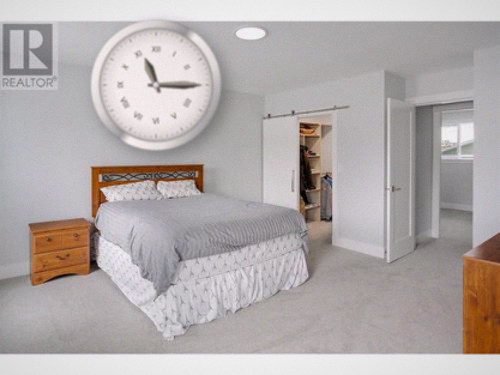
11 h 15 min
